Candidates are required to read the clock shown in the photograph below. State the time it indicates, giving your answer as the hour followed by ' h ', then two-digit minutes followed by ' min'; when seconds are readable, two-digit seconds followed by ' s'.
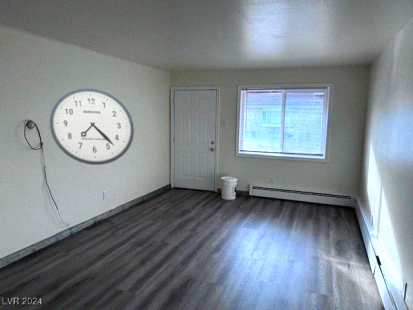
7 h 23 min
